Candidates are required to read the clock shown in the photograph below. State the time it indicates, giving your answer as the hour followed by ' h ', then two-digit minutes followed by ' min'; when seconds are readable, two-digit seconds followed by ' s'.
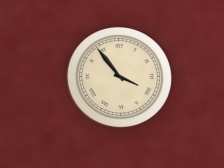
3 h 54 min
